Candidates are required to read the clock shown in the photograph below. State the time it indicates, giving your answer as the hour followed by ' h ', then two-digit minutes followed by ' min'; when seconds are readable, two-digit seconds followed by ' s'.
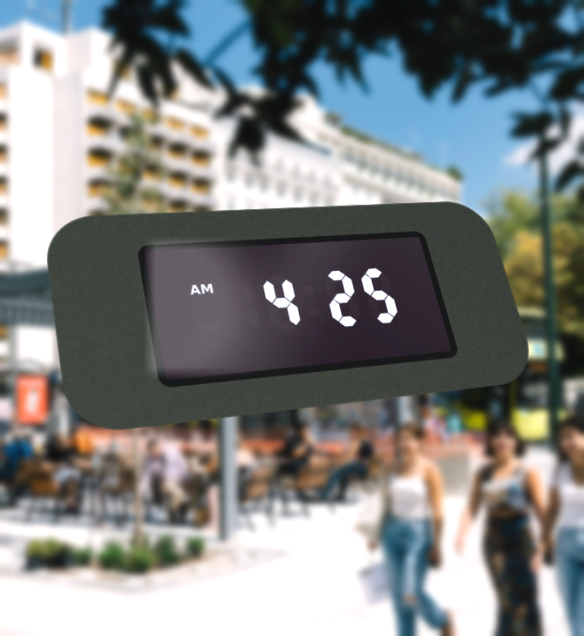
4 h 25 min
